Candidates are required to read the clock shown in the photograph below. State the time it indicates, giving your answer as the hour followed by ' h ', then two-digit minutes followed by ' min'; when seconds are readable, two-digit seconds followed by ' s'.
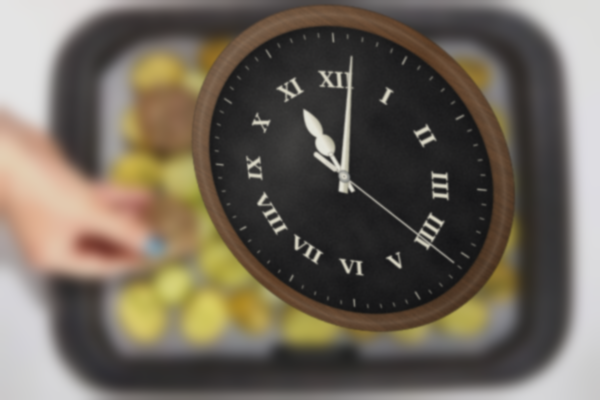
11 h 01 min 21 s
